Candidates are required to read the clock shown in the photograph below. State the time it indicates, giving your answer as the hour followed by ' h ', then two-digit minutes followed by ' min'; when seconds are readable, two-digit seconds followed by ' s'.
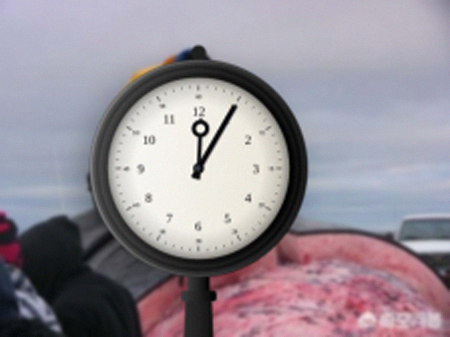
12 h 05 min
